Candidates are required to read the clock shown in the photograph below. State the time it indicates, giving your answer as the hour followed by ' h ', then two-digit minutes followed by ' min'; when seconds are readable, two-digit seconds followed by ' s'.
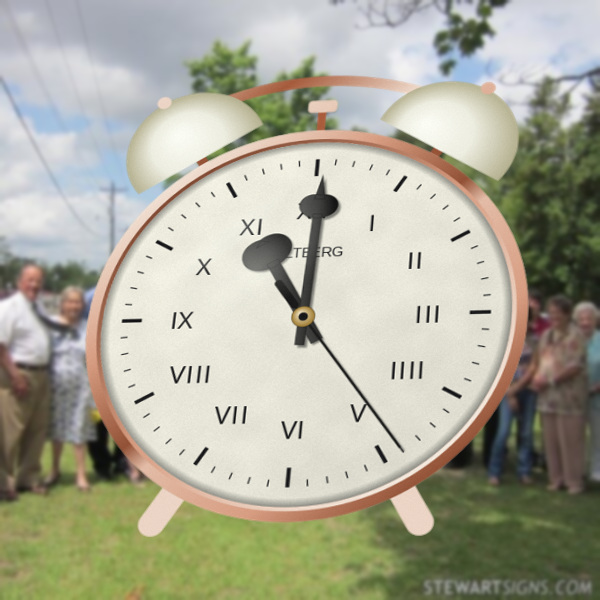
11 h 00 min 24 s
